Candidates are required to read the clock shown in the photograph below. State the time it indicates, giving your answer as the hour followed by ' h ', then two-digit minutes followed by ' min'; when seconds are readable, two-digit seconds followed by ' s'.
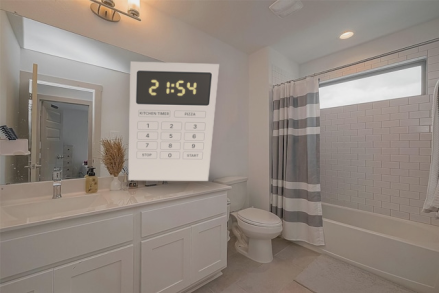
21 h 54 min
